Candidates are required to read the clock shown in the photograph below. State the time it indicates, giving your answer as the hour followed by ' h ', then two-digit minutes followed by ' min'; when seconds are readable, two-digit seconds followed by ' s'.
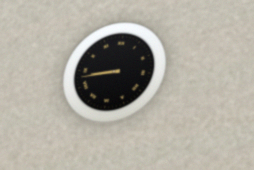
8 h 43 min
